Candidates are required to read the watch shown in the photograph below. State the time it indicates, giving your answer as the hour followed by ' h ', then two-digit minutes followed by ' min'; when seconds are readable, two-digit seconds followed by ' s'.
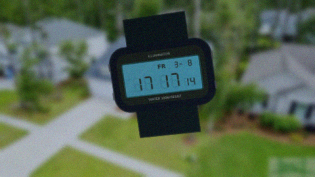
17 h 17 min 14 s
